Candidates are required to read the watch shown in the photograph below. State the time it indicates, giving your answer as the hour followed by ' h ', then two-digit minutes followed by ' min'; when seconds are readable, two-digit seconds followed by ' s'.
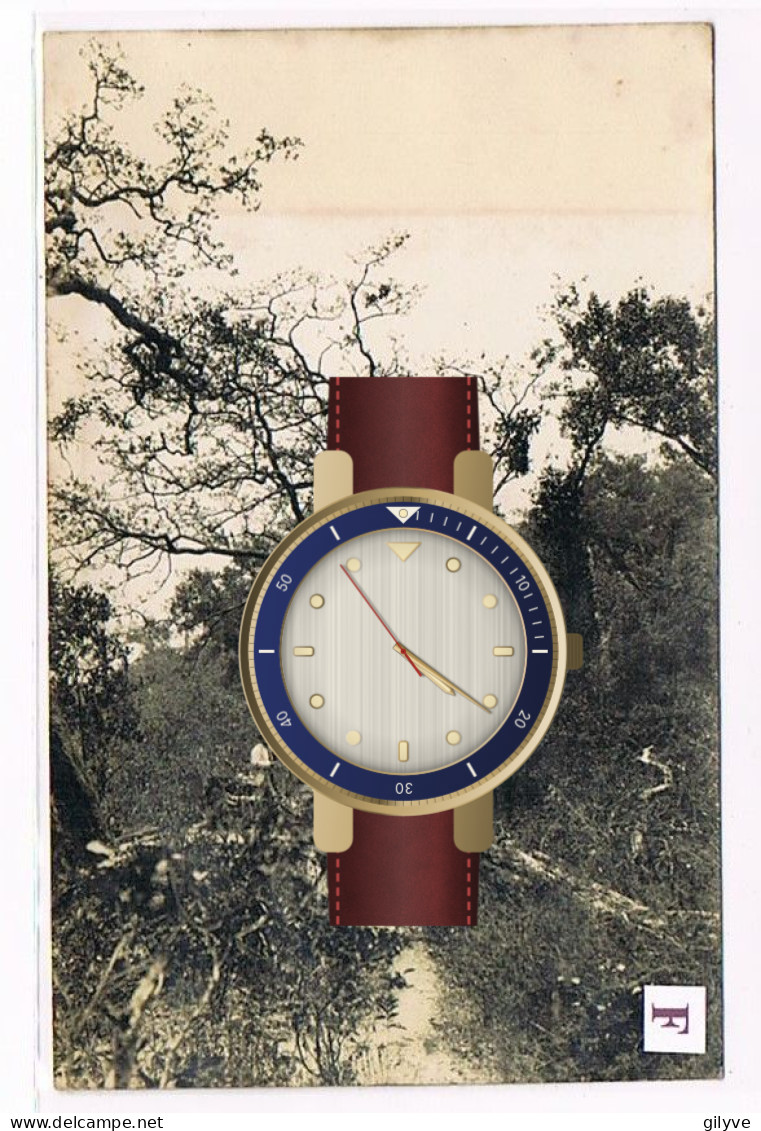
4 h 20 min 54 s
